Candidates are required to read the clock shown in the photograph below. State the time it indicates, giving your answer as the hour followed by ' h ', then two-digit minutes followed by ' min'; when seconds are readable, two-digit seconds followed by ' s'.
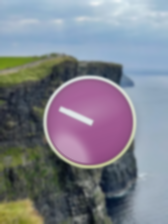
9 h 49 min
